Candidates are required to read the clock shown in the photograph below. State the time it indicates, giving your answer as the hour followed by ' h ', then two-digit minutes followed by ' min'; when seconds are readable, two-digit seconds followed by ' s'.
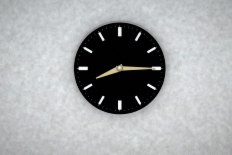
8 h 15 min
